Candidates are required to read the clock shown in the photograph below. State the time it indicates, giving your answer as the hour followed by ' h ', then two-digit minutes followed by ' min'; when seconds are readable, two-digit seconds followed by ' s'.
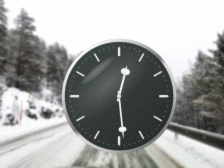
12 h 29 min
